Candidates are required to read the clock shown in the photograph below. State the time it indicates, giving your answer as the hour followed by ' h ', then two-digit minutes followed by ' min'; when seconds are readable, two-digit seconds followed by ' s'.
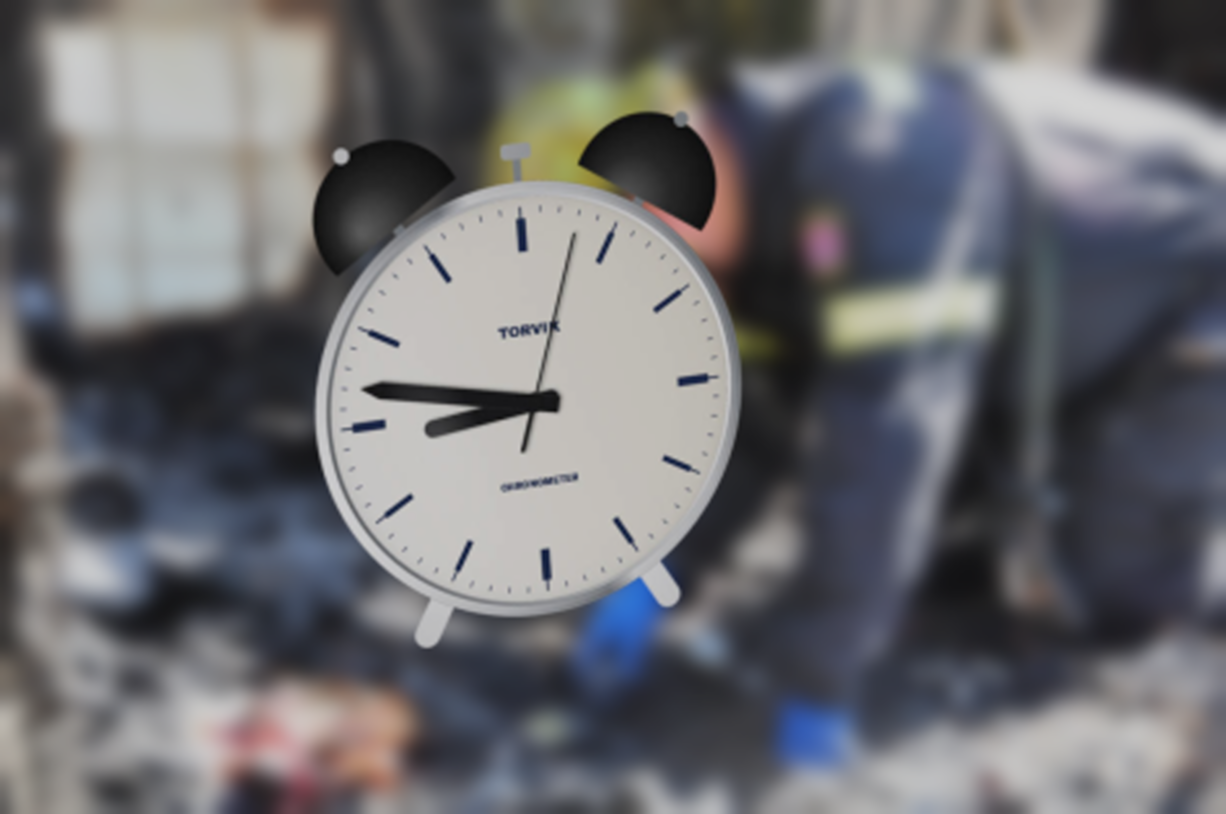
8 h 47 min 03 s
